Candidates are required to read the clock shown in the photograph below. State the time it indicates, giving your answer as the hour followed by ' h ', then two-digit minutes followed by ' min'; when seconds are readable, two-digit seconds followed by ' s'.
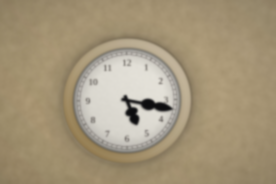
5 h 17 min
